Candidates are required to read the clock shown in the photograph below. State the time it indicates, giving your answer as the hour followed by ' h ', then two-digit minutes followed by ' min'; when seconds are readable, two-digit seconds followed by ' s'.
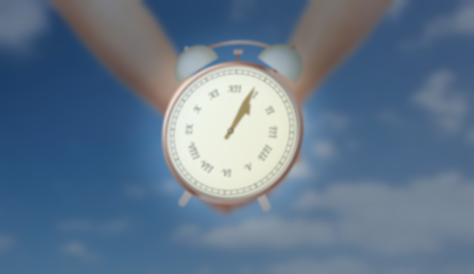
1 h 04 min
